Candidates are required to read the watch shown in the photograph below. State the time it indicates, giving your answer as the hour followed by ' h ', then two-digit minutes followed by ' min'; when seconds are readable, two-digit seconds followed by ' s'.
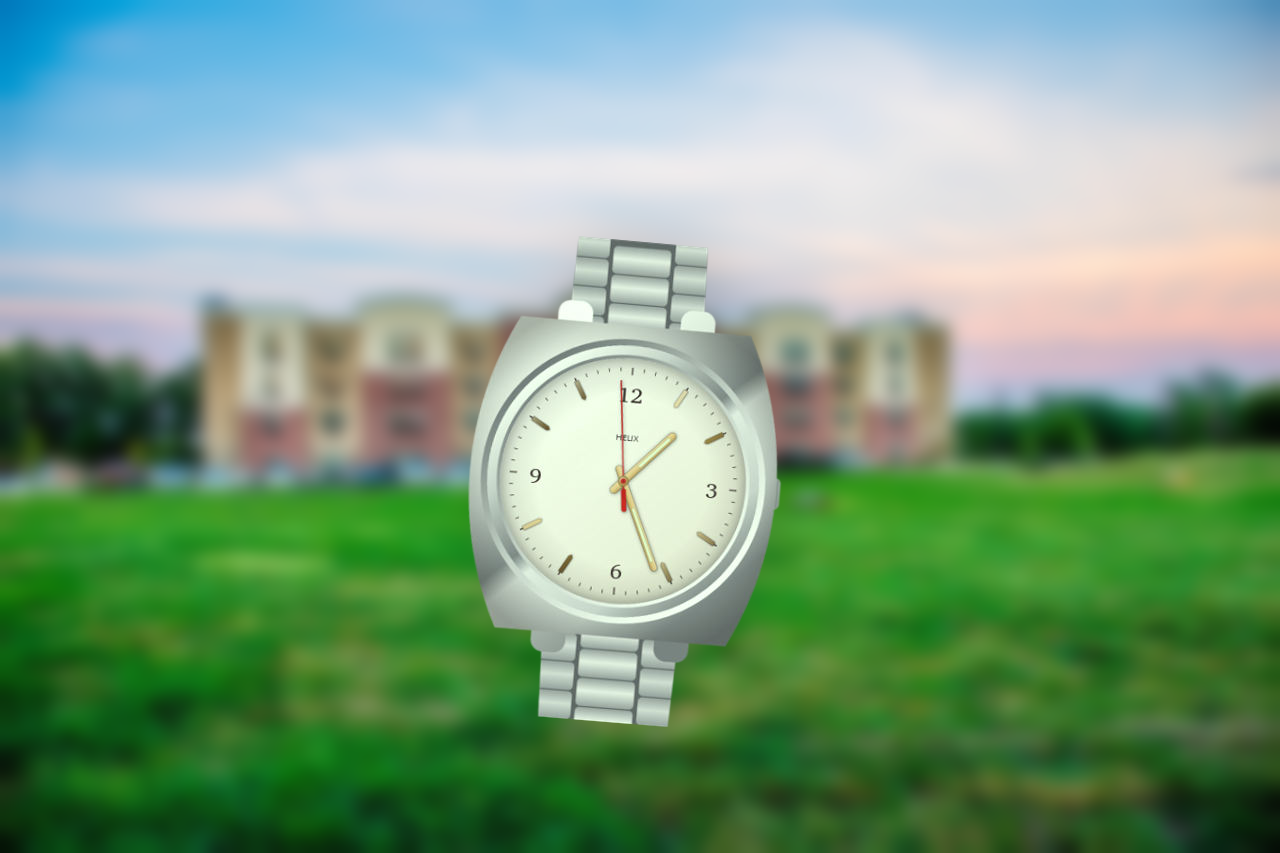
1 h 25 min 59 s
